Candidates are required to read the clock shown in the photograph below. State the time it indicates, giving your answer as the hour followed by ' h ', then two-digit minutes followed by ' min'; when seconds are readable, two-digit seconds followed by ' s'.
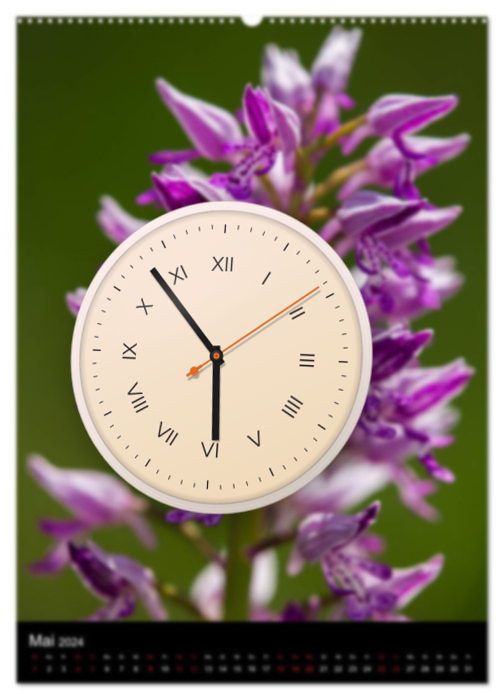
5 h 53 min 09 s
